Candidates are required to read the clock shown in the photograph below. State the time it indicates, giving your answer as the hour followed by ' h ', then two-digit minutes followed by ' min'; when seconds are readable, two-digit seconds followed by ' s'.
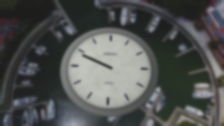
9 h 49 min
